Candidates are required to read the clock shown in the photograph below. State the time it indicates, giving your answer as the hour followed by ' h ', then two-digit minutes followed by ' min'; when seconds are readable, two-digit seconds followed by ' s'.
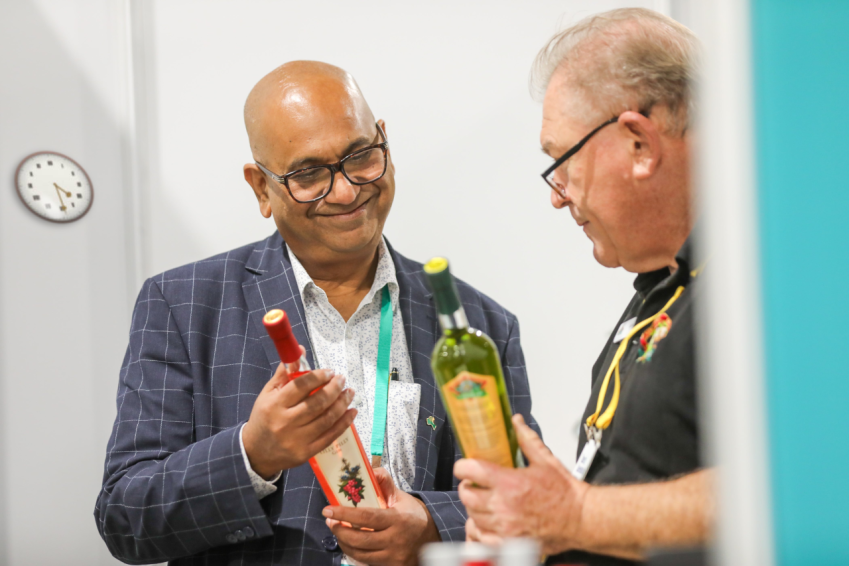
4 h 29 min
